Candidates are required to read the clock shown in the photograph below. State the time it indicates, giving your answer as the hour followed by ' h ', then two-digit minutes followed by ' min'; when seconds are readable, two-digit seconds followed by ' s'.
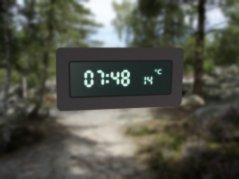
7 h 48 min
